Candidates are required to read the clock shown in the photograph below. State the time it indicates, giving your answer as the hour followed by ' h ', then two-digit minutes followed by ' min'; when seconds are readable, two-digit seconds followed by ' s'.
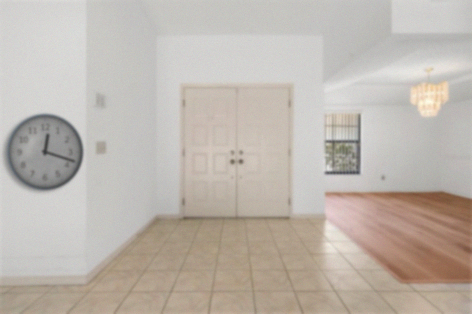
12 h 18 min
